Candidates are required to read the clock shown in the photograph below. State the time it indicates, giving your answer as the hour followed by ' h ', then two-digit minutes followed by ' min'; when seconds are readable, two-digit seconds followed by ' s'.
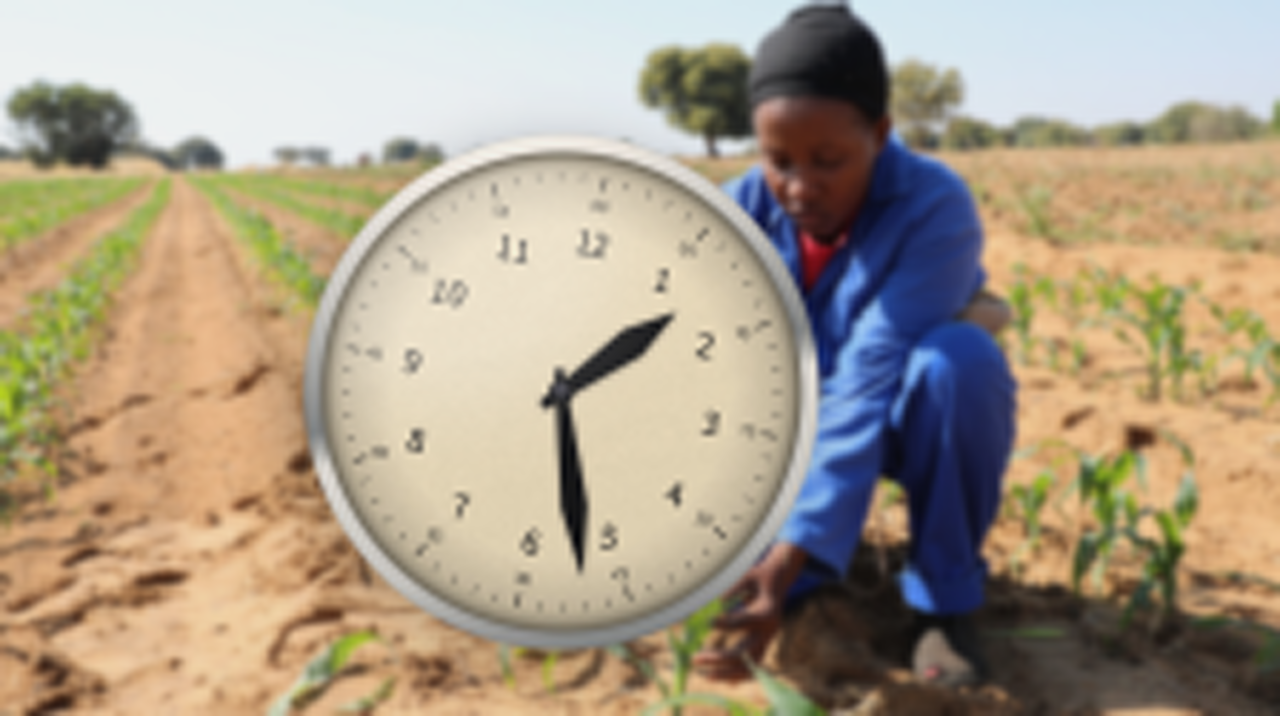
1 h 27 min
